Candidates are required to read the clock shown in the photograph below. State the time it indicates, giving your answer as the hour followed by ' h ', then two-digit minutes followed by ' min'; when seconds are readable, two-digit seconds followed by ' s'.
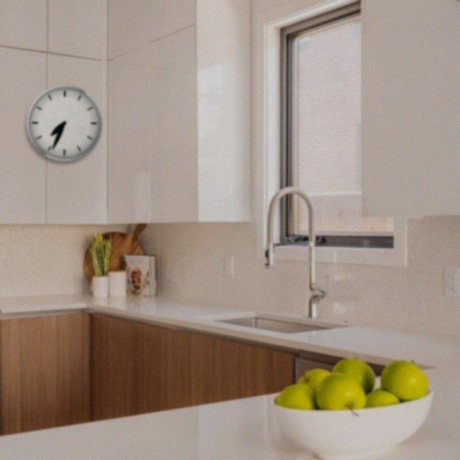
7 h 34 min
